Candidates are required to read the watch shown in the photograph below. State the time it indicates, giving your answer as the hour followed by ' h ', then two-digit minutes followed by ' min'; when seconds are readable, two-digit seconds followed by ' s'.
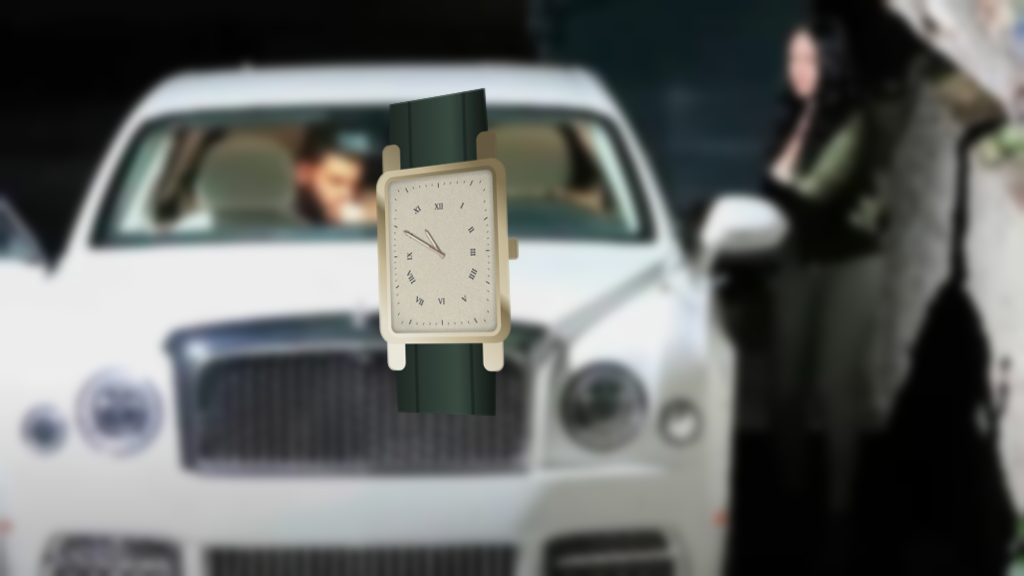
10 h 50 min
